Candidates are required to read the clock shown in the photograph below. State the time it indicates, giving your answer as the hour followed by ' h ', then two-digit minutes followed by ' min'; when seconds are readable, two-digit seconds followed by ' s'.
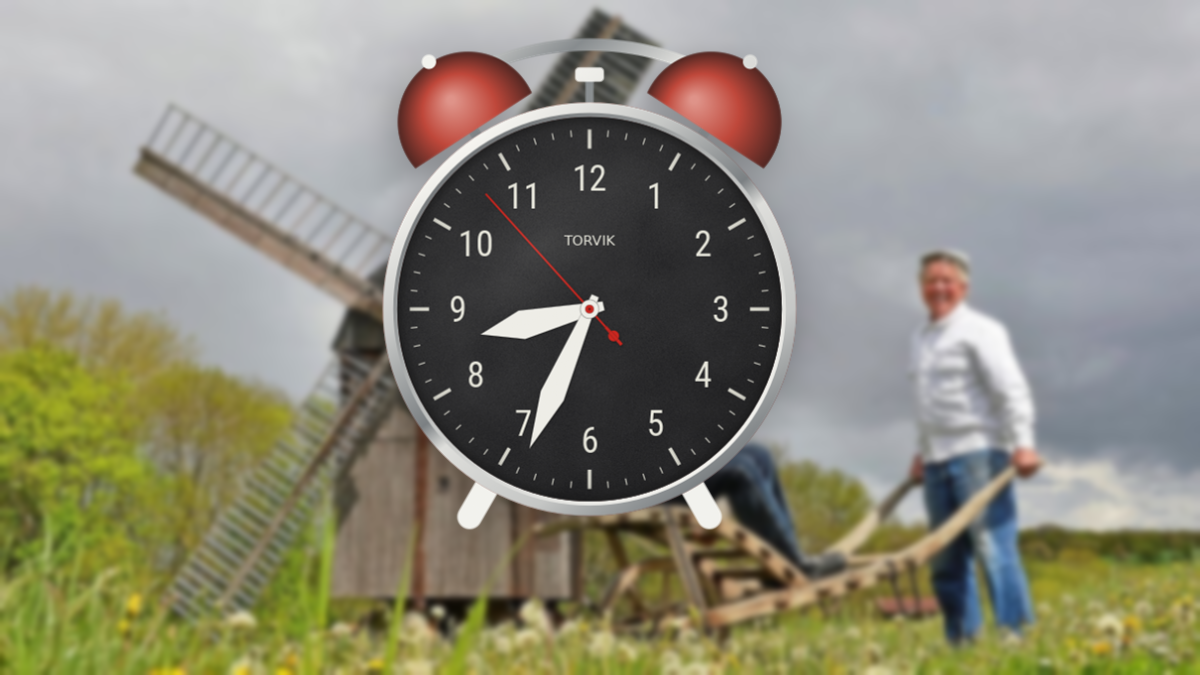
8 h 33 min 53 s
